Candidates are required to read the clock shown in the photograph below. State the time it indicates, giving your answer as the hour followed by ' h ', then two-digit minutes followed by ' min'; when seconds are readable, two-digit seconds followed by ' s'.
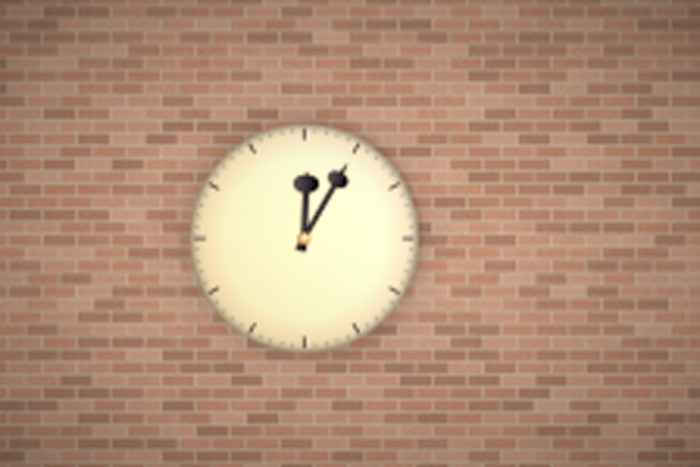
12 h 05 min
